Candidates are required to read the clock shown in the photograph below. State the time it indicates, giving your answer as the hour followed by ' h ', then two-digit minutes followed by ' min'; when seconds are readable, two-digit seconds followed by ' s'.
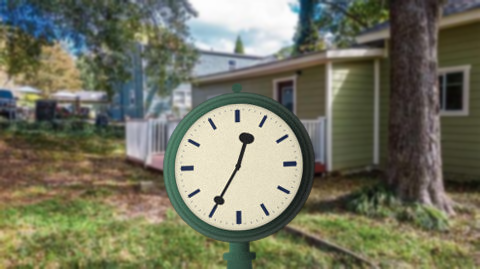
12 h 35 min
